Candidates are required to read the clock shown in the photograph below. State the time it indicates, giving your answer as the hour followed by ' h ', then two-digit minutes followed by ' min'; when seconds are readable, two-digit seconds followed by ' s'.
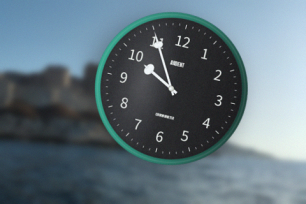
9 h 55 min
